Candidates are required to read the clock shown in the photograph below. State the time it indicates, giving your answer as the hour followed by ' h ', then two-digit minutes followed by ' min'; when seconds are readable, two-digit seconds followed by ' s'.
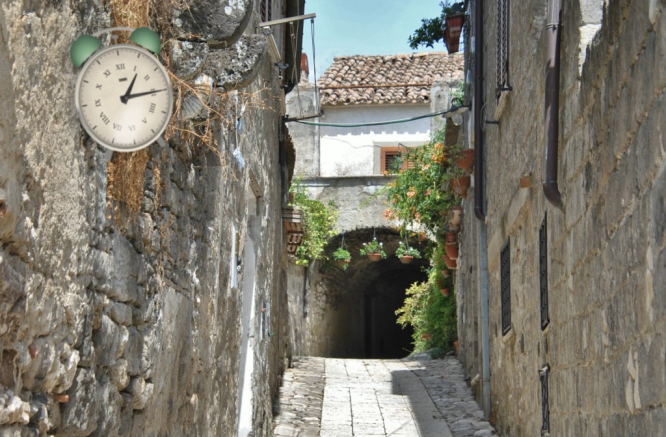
1 h 15 min
